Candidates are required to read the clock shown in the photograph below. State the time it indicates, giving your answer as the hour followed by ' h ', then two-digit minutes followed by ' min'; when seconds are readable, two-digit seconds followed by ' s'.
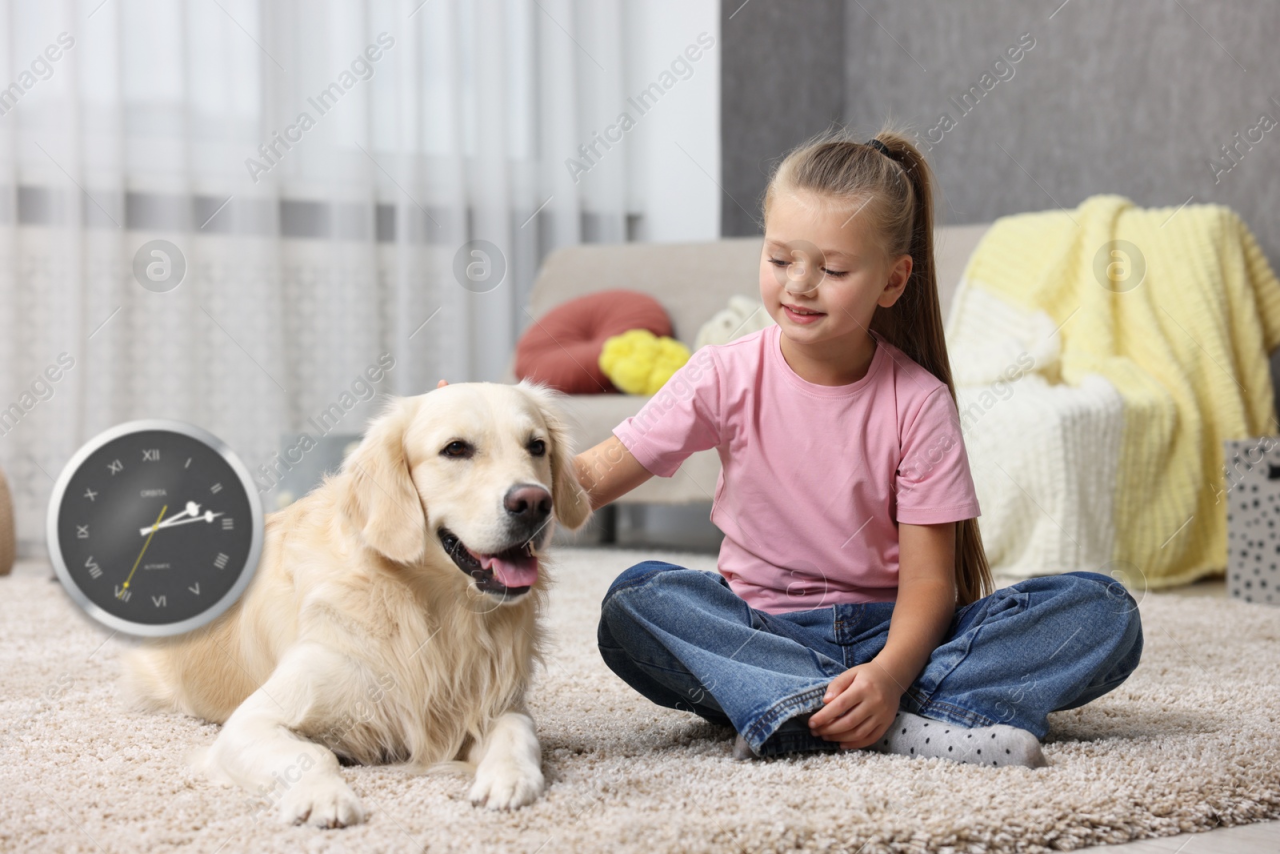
2 h 13 min 35 s
